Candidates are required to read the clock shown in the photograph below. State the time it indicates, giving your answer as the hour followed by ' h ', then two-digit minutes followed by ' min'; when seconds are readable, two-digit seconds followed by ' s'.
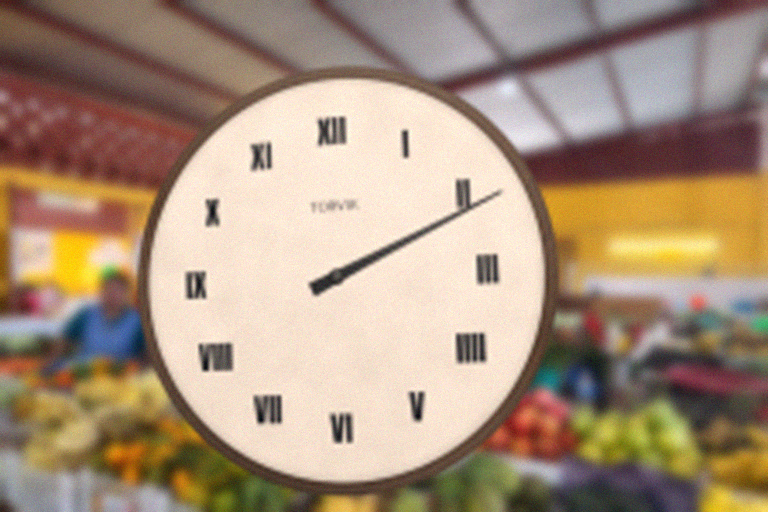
2 h 11 min
